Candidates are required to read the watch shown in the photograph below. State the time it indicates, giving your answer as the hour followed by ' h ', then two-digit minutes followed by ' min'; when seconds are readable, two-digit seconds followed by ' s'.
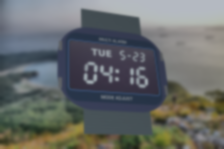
4 h 16 min
